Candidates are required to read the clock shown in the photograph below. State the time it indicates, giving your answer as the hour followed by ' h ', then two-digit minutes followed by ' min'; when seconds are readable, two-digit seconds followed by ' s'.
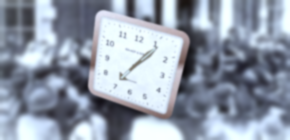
7 h 06 min
